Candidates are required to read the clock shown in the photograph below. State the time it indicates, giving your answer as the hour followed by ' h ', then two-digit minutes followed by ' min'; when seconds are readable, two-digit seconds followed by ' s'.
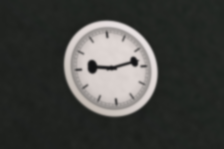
9 h 13 min
